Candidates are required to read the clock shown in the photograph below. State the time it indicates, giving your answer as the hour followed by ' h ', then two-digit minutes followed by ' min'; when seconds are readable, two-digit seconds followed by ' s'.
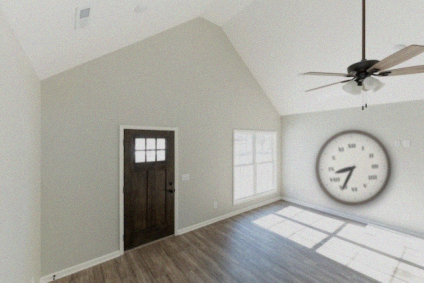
8 h 35 min
